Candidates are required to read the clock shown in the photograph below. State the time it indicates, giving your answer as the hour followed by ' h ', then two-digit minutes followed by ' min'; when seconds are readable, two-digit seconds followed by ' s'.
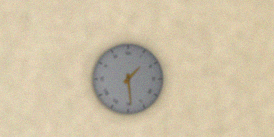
1 h 29 min
